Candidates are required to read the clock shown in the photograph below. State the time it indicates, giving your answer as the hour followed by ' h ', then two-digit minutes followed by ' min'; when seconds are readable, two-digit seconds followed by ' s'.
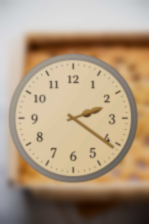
2 h 21 min
